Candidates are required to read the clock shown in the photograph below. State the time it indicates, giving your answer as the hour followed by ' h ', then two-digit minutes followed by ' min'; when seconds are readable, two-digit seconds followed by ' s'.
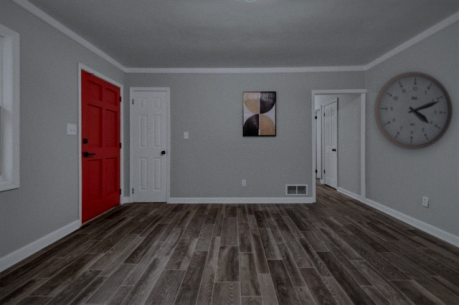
4 h 11 min
